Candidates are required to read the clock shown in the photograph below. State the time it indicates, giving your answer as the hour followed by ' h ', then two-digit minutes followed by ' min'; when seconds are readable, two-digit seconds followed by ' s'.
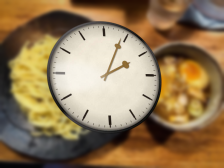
2 h 04 min
